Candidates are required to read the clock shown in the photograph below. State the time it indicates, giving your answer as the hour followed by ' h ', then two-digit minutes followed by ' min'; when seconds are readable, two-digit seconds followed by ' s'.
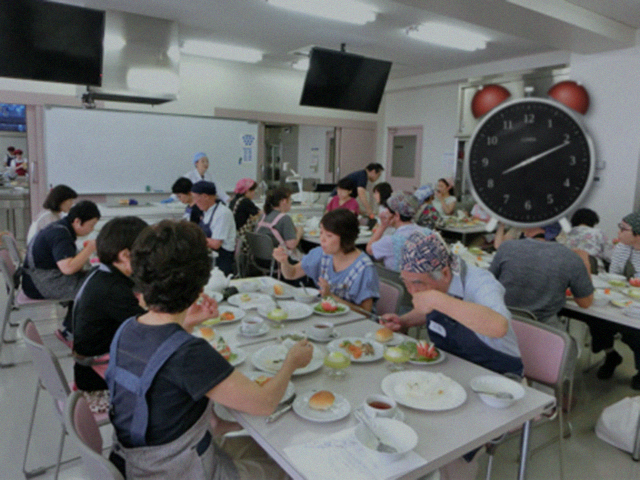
8 h 11 min
